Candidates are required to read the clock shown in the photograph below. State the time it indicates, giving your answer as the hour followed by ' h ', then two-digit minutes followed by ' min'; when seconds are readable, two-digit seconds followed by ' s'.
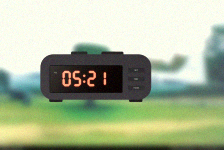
5 h 21 min
